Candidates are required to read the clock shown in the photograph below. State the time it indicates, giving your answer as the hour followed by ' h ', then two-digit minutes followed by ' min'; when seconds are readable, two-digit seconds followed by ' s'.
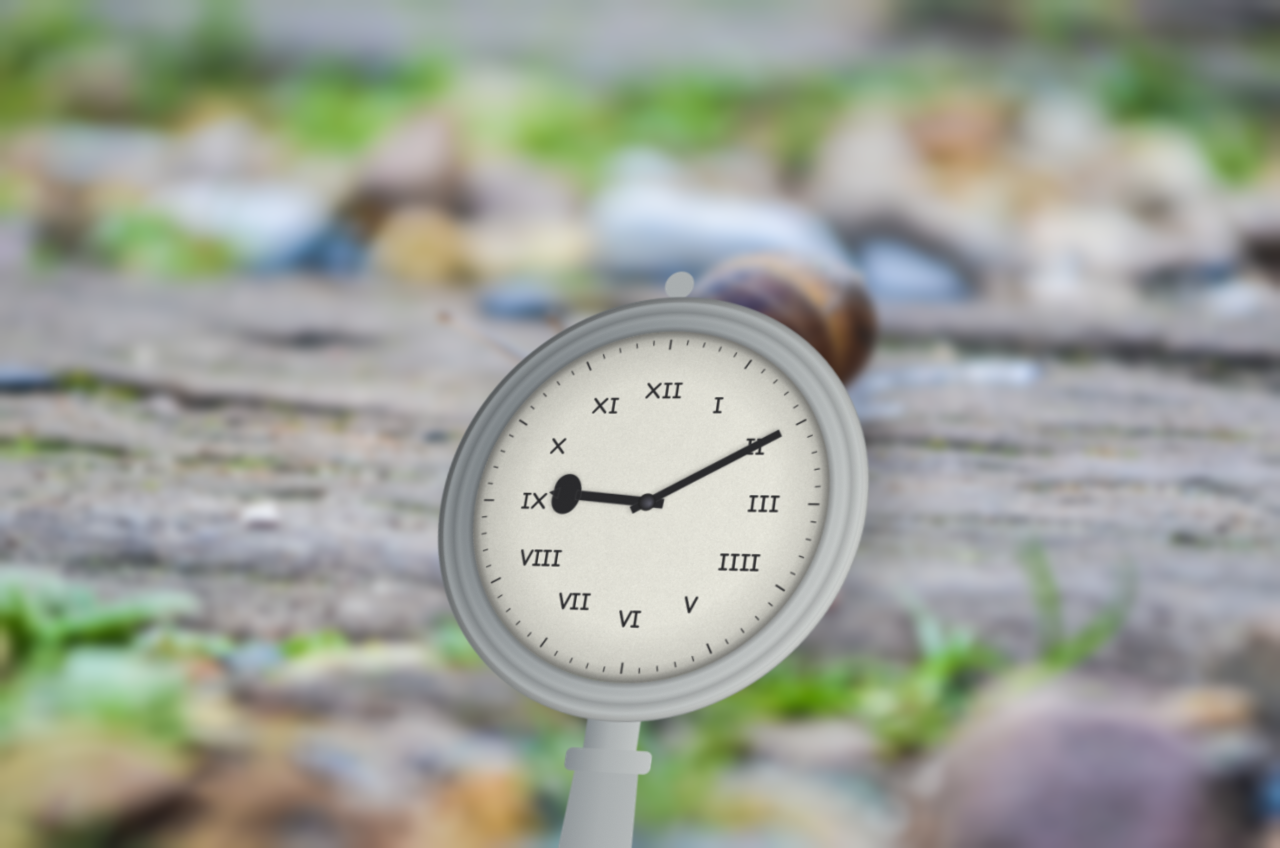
9 h 10 min
